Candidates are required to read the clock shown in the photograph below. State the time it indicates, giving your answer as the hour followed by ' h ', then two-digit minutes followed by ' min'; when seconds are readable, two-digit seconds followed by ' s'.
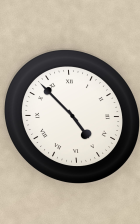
4 h 53 min
